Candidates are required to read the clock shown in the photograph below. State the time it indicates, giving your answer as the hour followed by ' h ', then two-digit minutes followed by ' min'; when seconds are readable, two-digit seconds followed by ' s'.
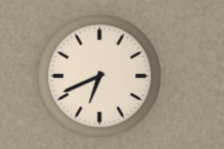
6 h 41 min
